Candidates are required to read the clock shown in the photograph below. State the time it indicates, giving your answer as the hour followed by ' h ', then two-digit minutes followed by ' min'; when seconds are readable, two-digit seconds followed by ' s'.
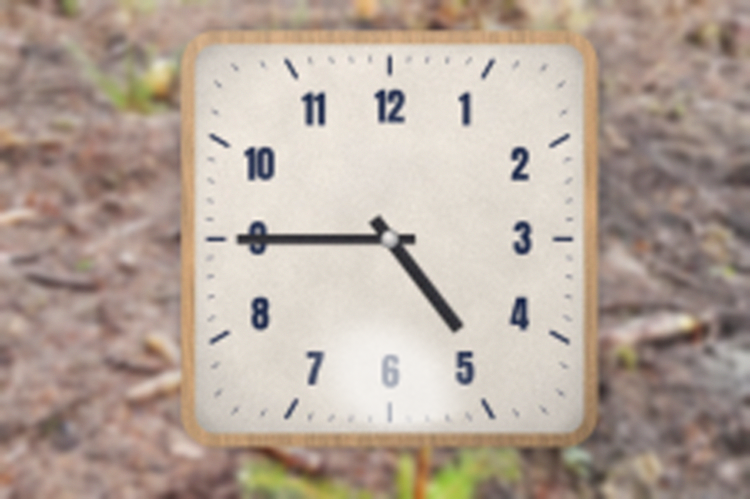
4 h 45 min
